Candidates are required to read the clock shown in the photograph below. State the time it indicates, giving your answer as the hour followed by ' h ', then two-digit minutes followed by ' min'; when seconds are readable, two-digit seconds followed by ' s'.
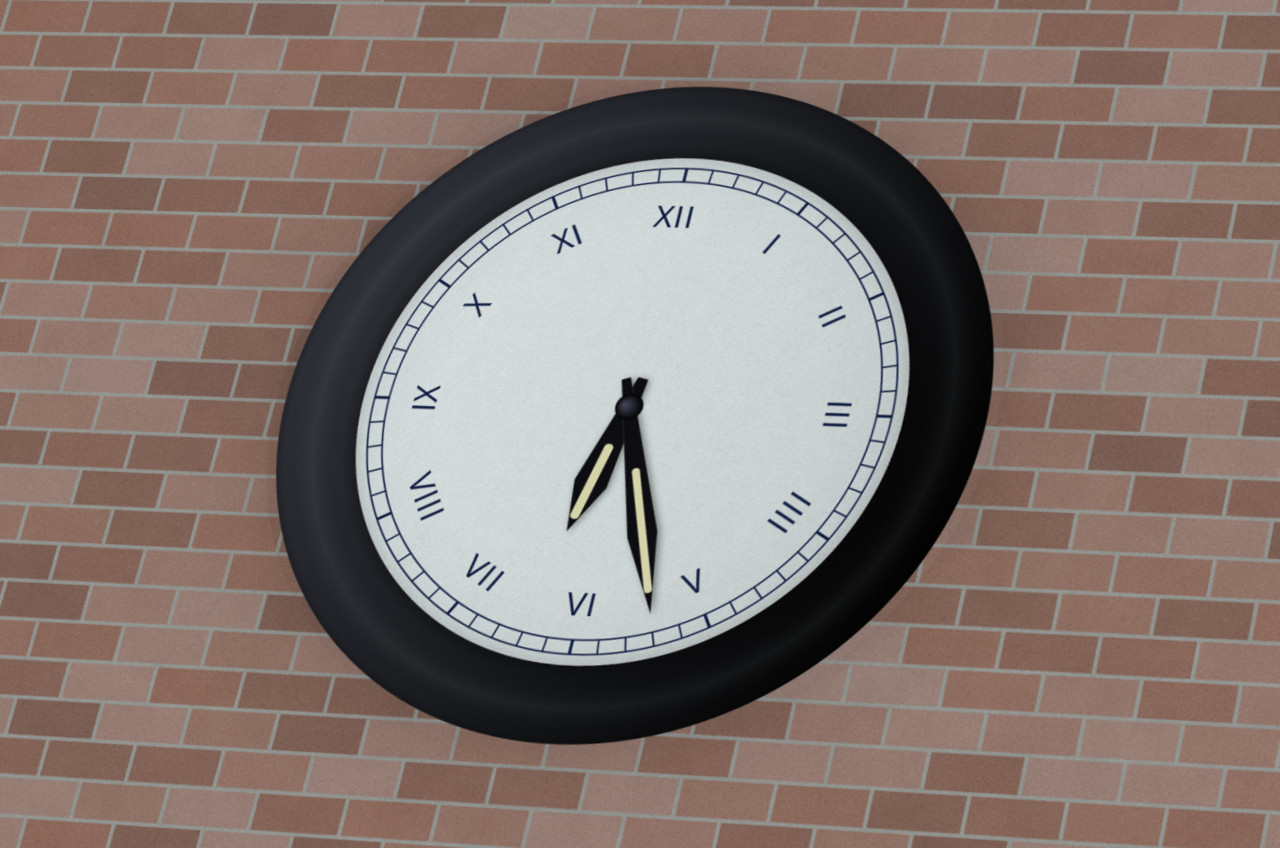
6 h 27 min
